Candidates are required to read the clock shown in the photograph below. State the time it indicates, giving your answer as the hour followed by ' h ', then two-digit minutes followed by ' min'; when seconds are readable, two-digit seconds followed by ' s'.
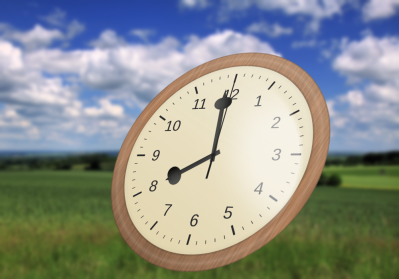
7 h 59 min 00 s
